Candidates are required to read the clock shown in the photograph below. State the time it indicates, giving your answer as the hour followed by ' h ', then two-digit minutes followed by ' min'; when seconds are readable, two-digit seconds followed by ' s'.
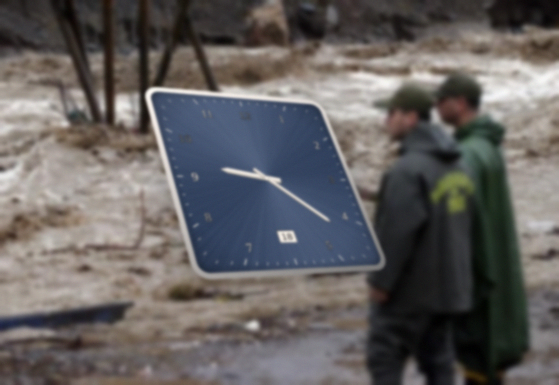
9 h 22 min
